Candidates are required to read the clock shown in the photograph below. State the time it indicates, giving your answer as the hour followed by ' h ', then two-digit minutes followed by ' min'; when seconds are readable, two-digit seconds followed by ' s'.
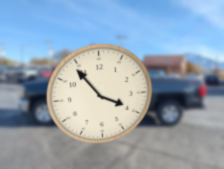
3 h 54 min
